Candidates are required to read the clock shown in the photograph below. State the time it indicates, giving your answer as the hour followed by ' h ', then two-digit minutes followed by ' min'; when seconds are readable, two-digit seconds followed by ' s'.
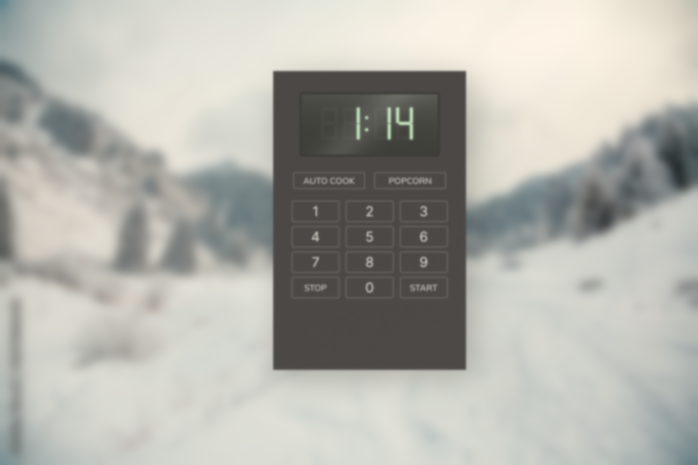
1 h 14 min
